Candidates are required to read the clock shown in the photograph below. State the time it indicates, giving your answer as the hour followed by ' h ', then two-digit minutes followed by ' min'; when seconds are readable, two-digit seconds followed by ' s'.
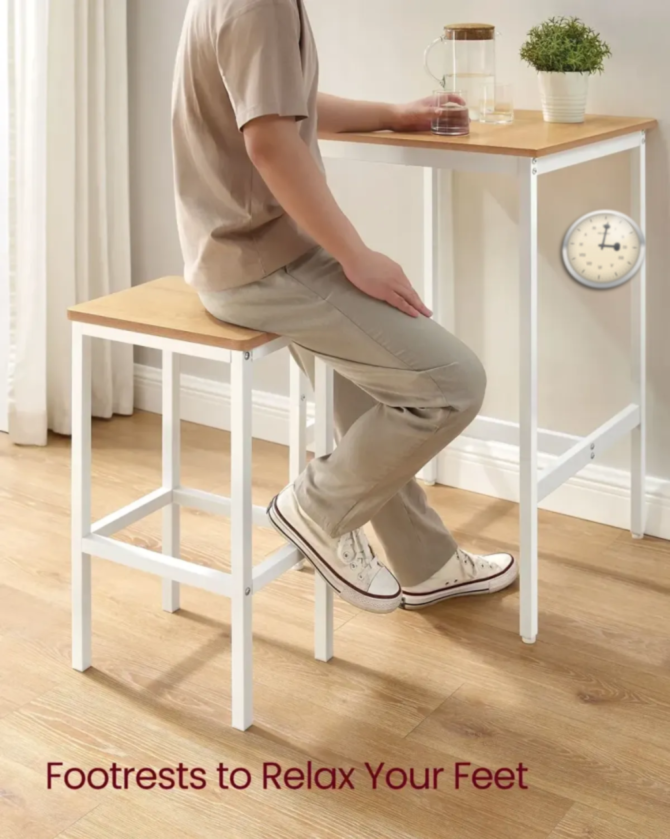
3 h 01 min
